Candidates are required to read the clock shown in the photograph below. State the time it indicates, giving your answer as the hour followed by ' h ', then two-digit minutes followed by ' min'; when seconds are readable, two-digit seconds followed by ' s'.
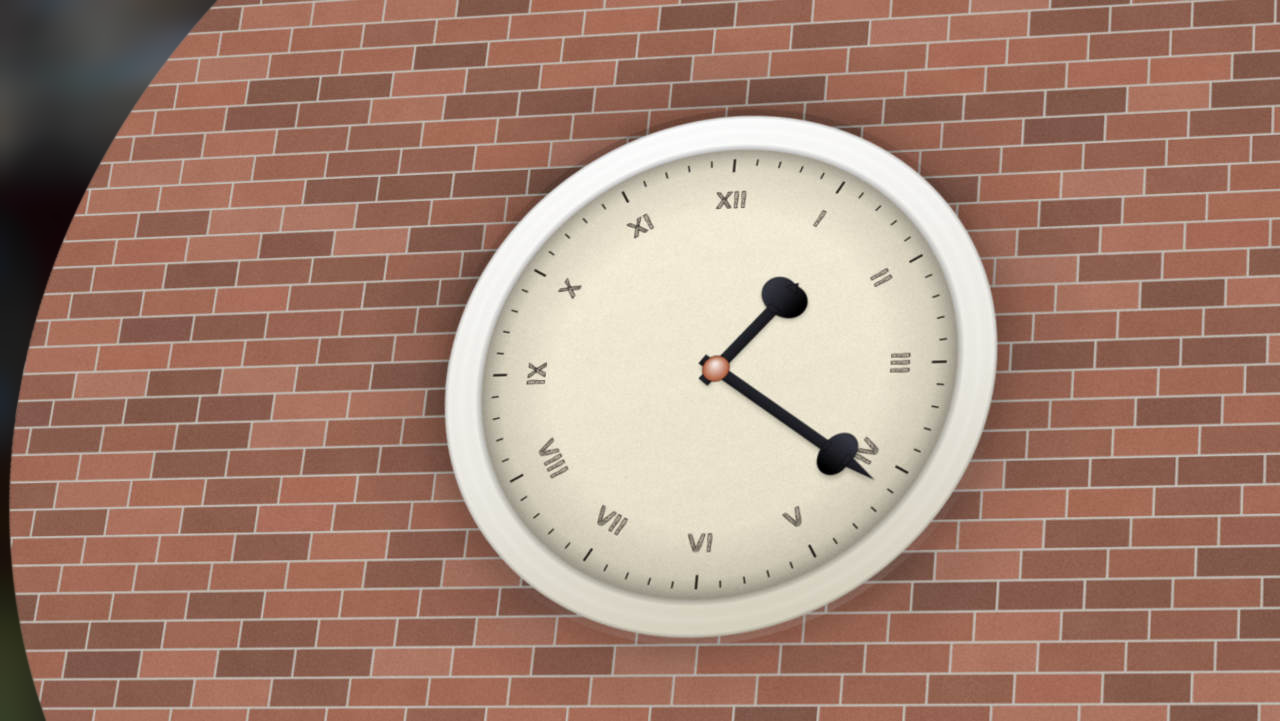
1 h 21 min
